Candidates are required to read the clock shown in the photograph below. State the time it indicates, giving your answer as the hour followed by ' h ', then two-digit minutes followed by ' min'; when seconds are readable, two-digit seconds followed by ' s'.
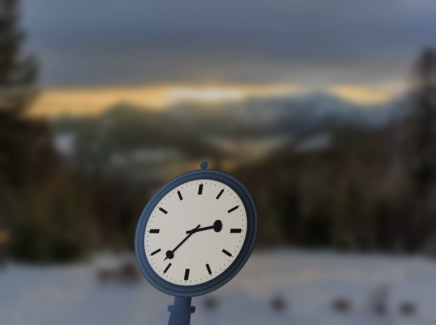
2 h 37 min
